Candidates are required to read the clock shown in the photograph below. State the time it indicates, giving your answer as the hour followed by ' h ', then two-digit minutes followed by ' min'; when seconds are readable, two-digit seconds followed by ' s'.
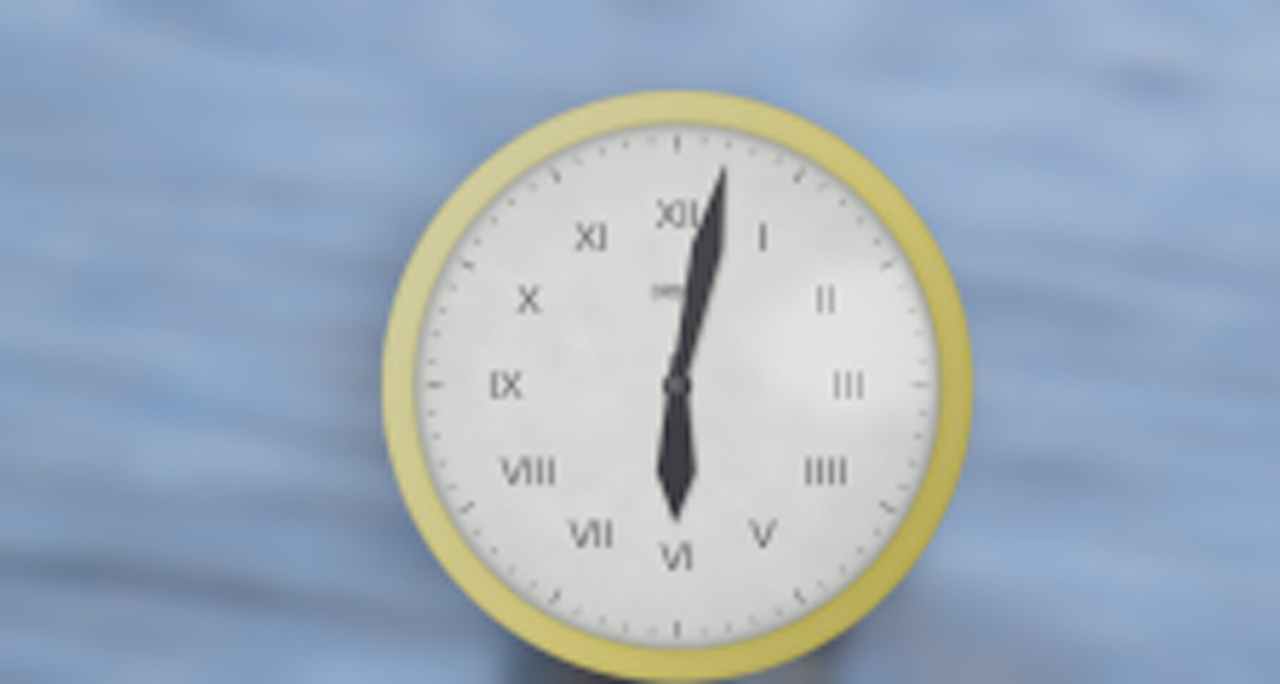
6 h 02 min
